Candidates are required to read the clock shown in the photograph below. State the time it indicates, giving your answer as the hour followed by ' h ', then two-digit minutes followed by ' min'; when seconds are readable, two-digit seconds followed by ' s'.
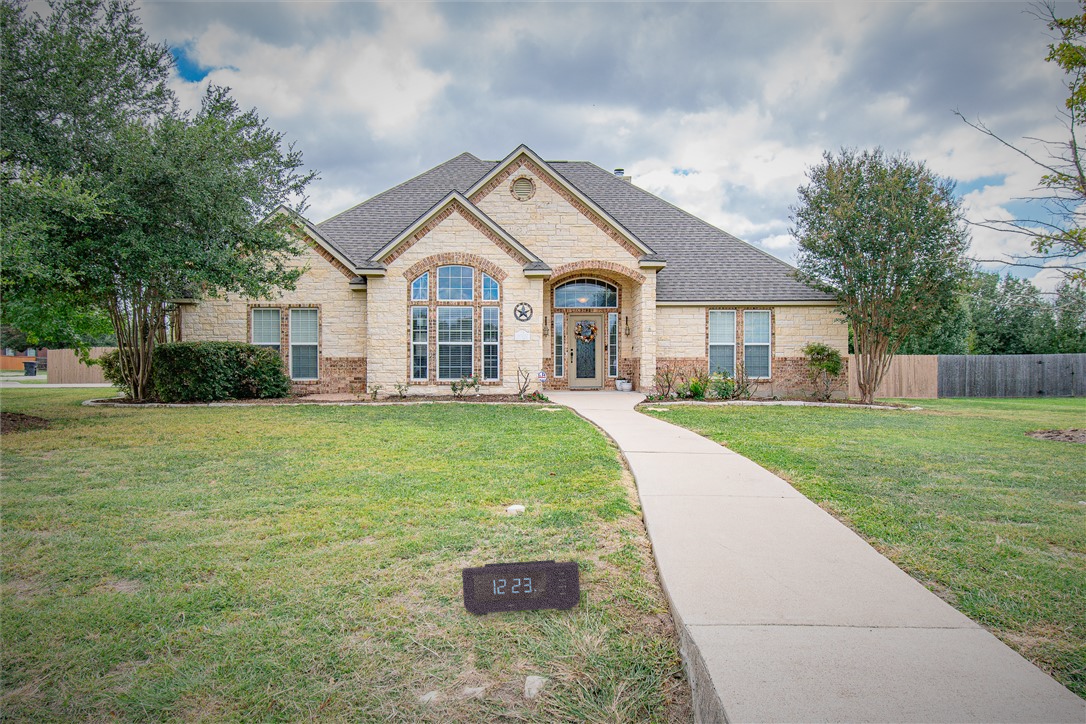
12 h 23 min
